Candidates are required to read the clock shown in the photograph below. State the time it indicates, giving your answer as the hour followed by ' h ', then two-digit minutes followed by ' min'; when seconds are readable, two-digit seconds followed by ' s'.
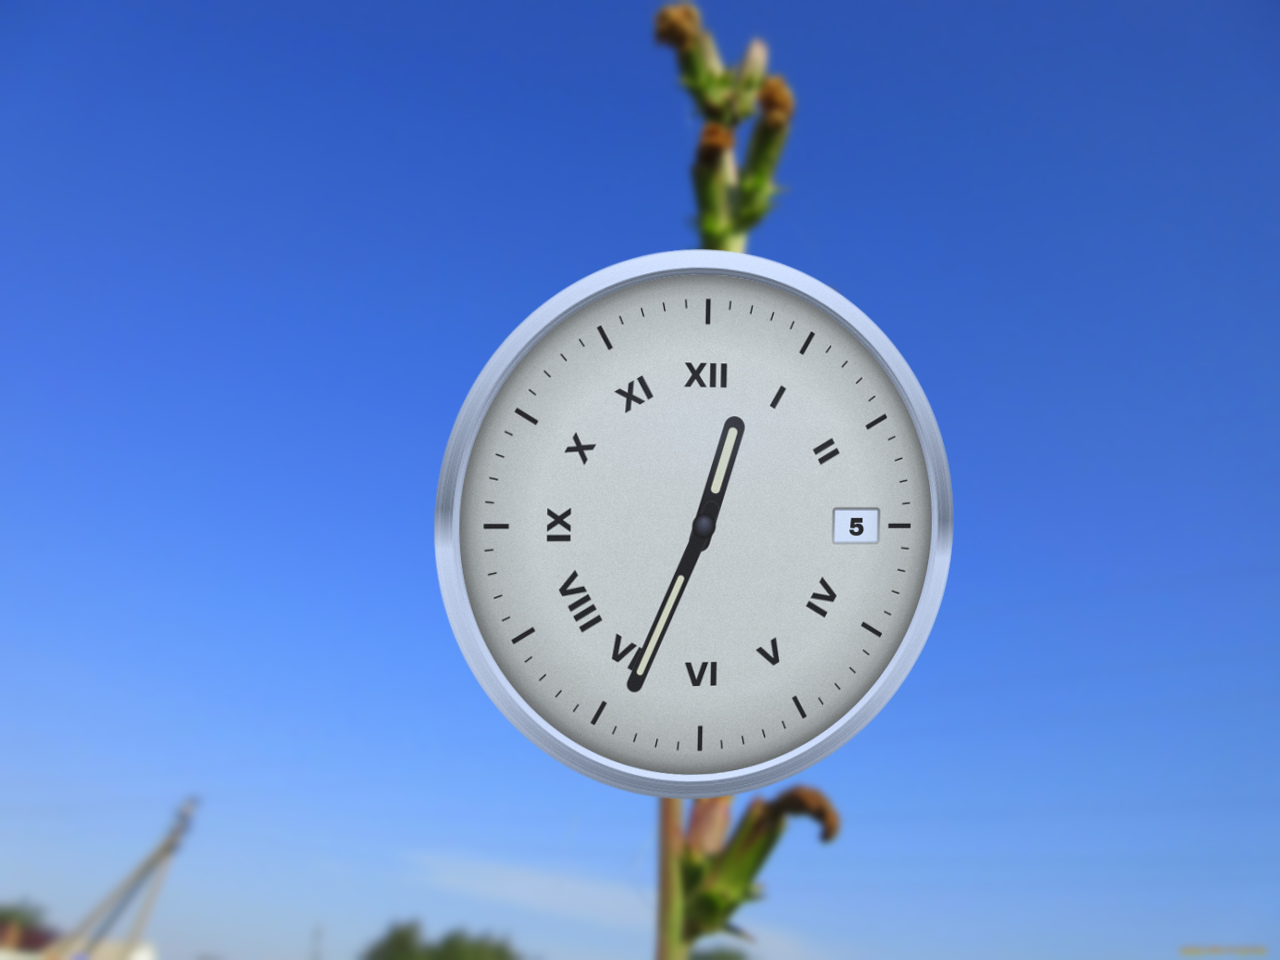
12 h 34 min
